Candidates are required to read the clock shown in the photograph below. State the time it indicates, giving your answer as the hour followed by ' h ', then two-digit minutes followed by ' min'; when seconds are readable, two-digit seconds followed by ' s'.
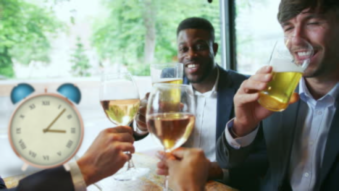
3 h 07 min
